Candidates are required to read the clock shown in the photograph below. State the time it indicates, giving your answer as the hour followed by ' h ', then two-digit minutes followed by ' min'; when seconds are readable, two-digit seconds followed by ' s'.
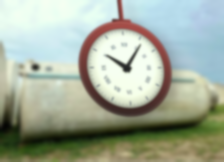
10 h 06 min
